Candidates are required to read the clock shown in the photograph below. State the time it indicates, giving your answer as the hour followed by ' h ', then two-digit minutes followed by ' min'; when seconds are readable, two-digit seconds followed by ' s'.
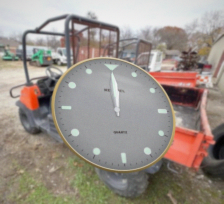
12 h 00 min
